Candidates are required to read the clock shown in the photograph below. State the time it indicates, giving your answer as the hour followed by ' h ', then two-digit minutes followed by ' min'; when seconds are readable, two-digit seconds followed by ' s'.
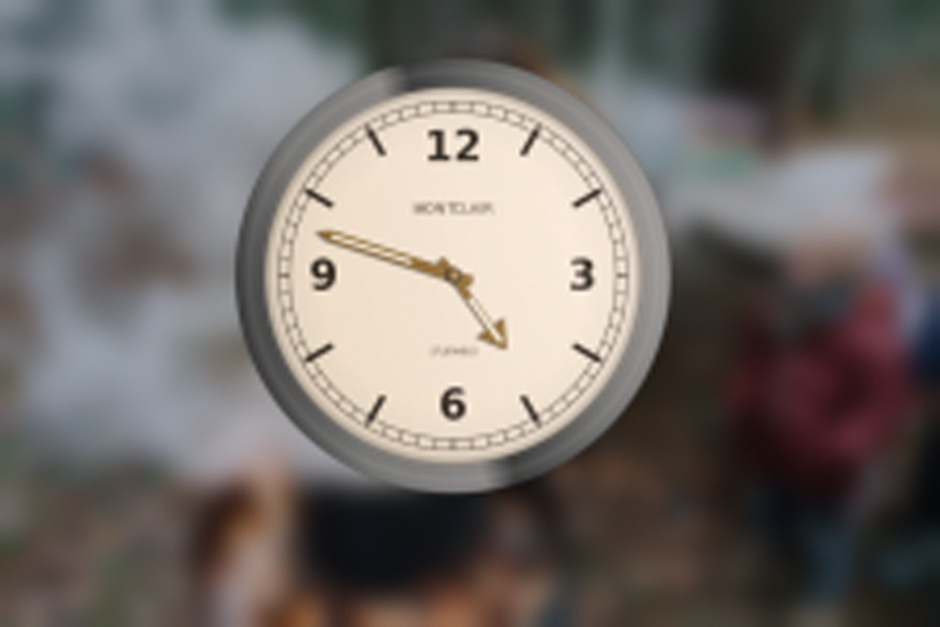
4 h 48 min
